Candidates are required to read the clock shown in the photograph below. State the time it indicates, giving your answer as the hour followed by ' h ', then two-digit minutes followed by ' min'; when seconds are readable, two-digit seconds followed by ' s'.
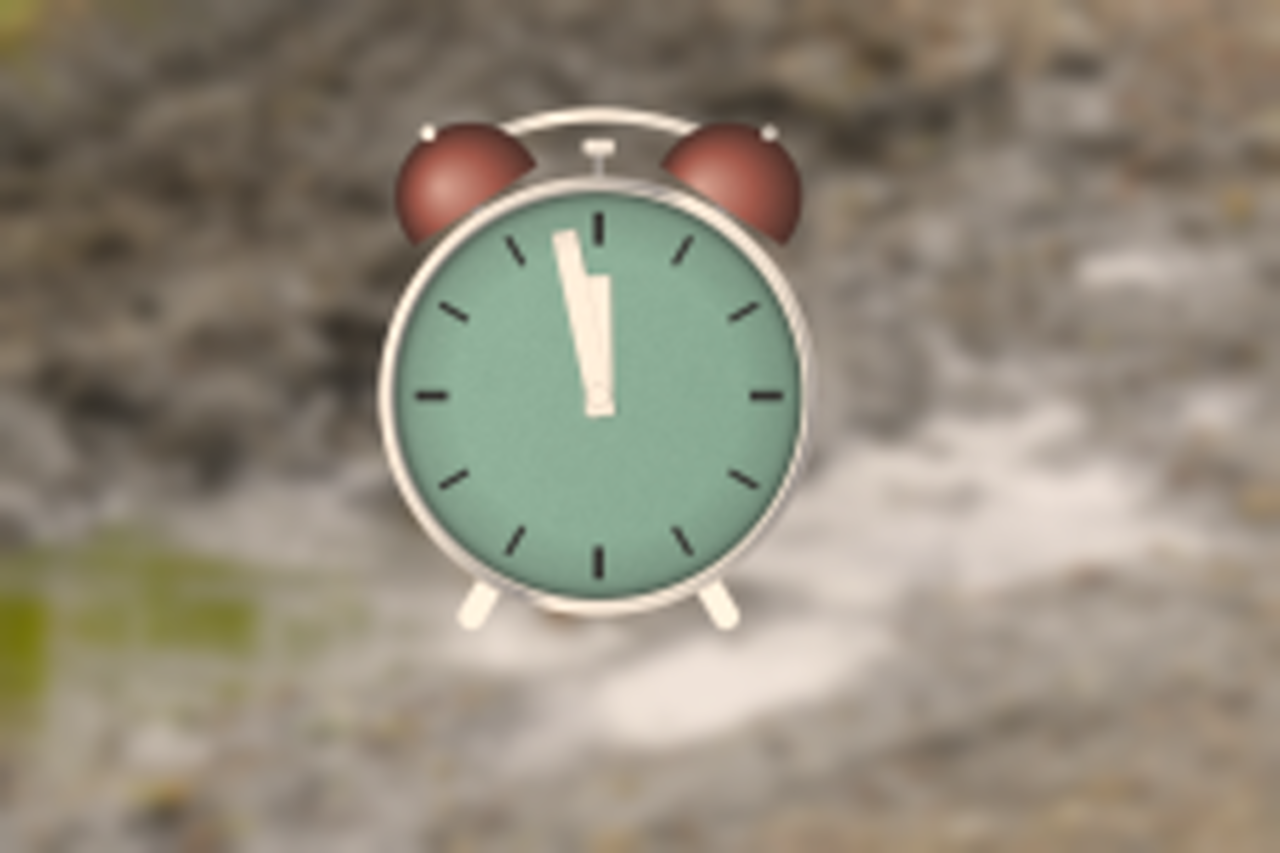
11 h 58 min
